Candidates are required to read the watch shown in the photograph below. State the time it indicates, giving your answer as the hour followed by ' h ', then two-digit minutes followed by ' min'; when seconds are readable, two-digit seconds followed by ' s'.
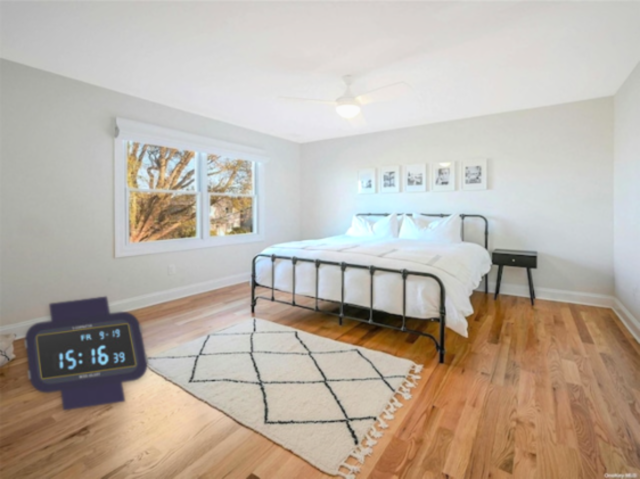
15 h 16 min
